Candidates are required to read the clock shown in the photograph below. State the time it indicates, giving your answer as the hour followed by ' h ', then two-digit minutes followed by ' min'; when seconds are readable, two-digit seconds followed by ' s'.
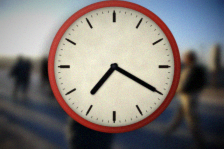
7 h 20 min
